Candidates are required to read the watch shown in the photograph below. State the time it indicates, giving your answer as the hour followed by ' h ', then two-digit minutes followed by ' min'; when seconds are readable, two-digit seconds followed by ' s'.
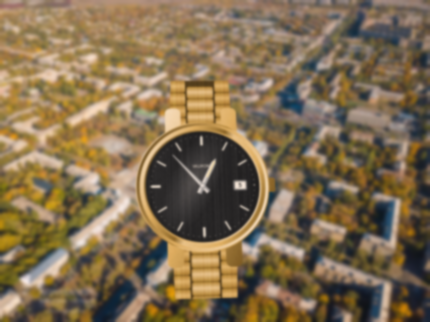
12 h 53 min
